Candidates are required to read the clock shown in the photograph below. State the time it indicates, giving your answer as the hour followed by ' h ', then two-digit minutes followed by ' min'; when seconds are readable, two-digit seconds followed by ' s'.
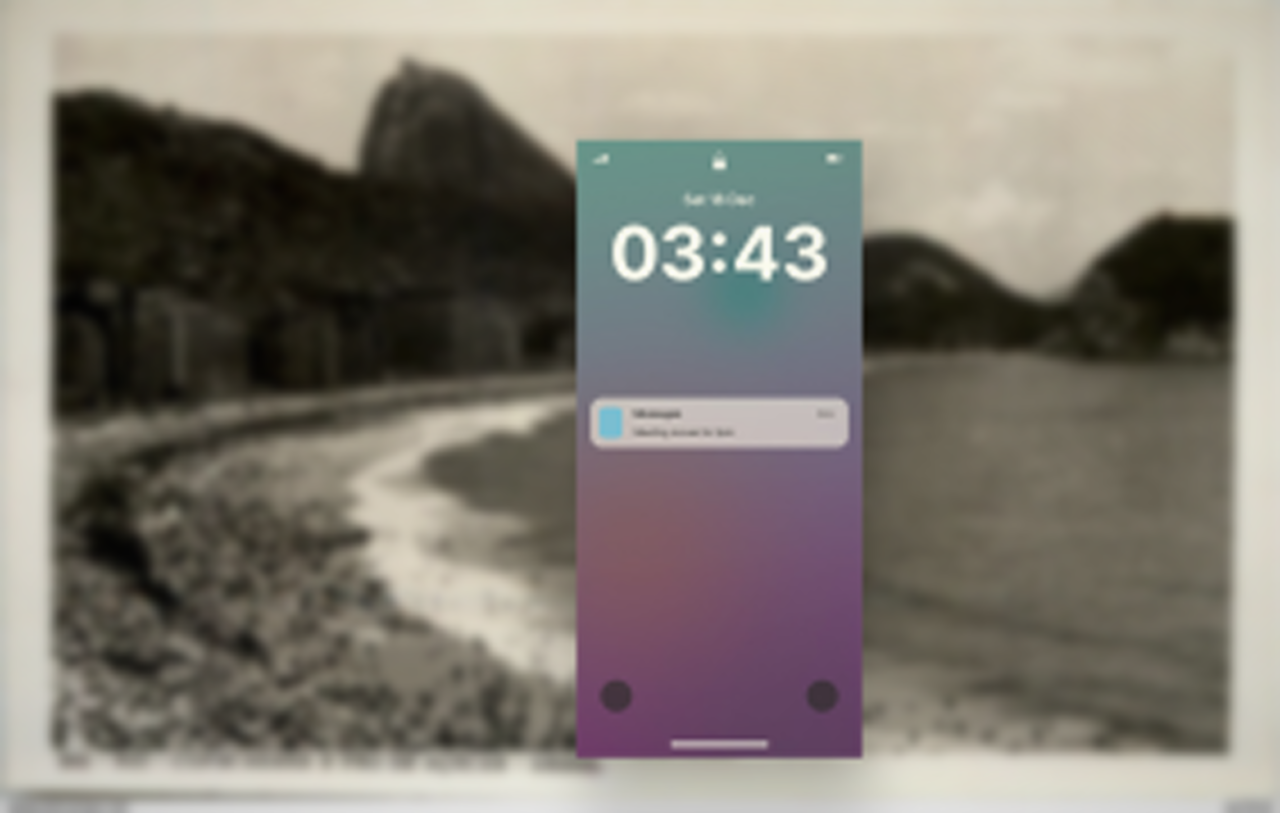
3 h 43 min
